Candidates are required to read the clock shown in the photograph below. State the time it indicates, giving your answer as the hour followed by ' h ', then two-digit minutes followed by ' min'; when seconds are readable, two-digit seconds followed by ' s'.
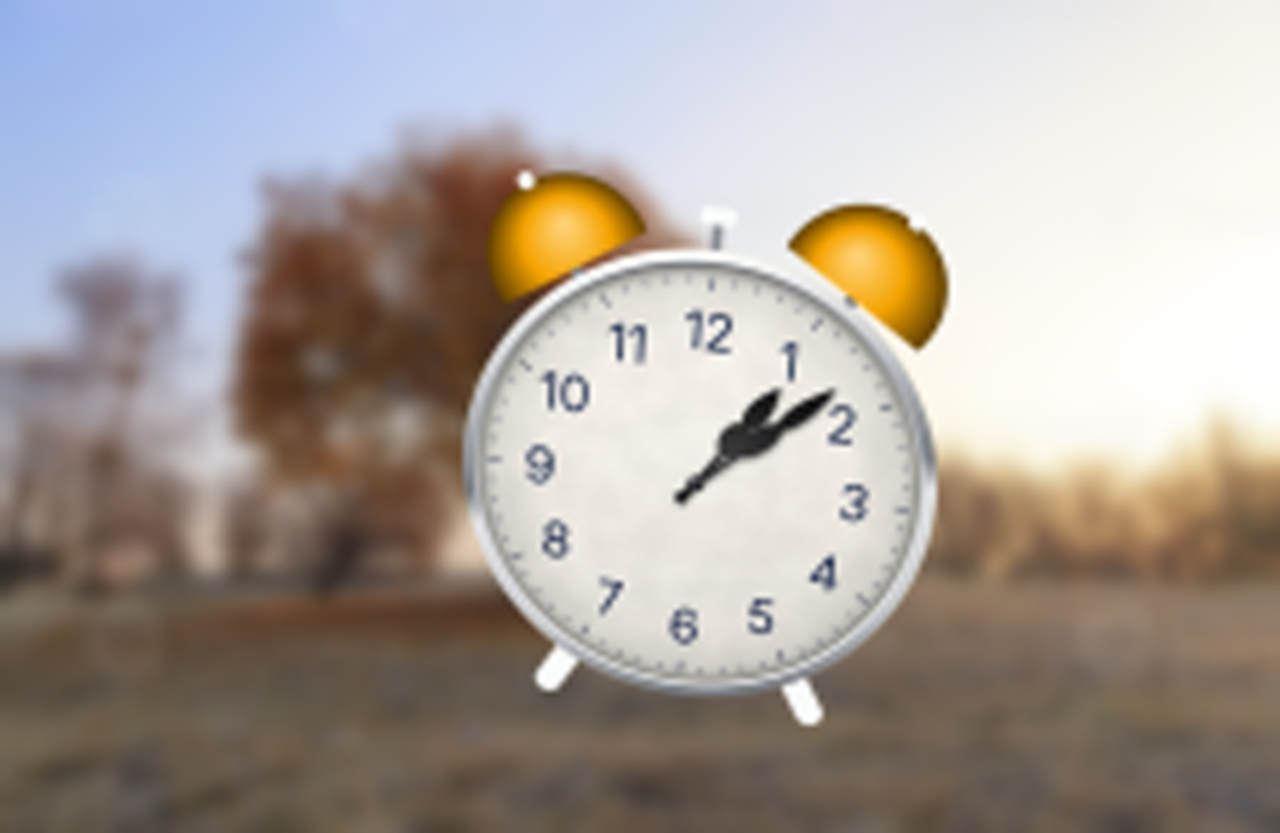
1 h 08 min
